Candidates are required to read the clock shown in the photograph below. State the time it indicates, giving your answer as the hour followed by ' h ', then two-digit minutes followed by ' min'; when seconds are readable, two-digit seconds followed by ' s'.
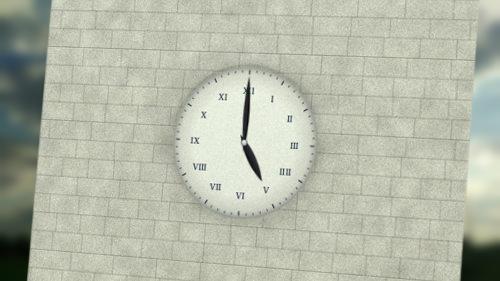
5 h 00 min
